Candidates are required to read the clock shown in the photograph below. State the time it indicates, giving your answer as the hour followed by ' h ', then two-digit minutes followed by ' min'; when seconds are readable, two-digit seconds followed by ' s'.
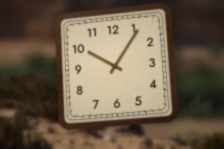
10 h 06 min
